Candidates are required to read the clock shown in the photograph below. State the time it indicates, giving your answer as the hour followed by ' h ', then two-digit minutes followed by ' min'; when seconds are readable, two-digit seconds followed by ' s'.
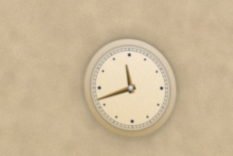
11 h 42 min
